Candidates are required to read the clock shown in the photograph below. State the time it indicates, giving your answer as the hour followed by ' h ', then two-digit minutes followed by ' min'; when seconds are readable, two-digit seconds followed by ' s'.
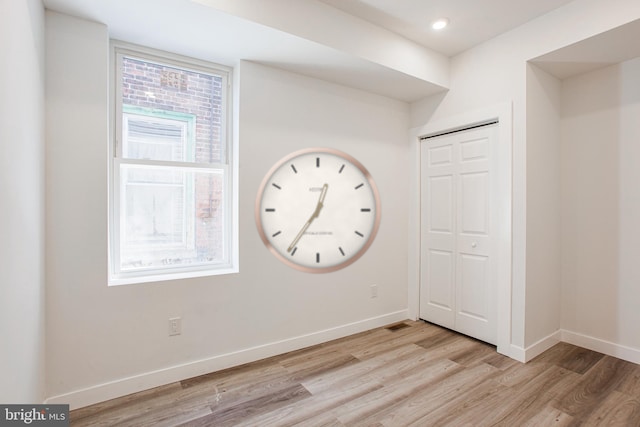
12 h 36 min
